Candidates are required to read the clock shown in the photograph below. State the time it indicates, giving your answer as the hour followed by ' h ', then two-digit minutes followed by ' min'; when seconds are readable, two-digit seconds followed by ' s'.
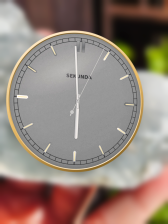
5 h 59 min 04 s
